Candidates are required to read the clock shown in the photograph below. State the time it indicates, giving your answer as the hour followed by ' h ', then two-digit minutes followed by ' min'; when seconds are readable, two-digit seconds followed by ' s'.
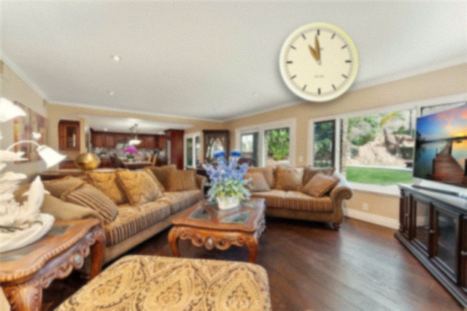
10 h 59 min
